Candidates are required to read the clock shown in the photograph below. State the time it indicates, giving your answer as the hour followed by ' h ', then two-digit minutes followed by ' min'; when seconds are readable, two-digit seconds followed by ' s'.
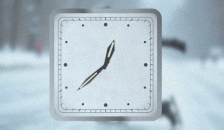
12 h 38 min
